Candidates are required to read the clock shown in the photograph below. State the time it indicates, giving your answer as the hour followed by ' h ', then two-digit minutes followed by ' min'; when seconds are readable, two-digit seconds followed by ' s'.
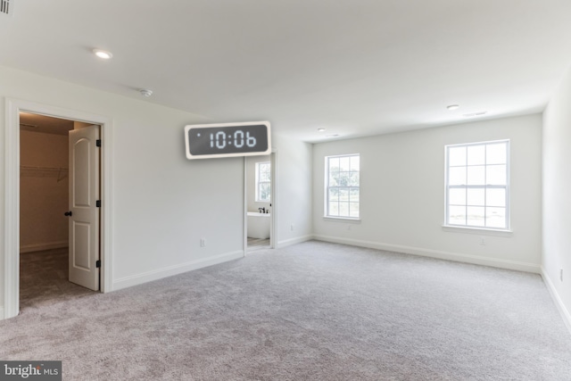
10 h 06 min
